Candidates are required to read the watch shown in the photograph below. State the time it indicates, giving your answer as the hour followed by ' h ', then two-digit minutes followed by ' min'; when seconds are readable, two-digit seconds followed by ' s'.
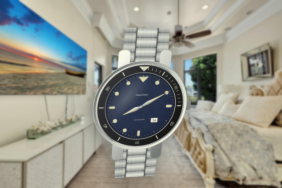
8 h 10 min
